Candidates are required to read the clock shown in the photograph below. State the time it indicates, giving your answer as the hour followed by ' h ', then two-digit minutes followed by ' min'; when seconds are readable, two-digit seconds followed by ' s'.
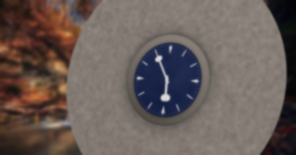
5 h 55 min
